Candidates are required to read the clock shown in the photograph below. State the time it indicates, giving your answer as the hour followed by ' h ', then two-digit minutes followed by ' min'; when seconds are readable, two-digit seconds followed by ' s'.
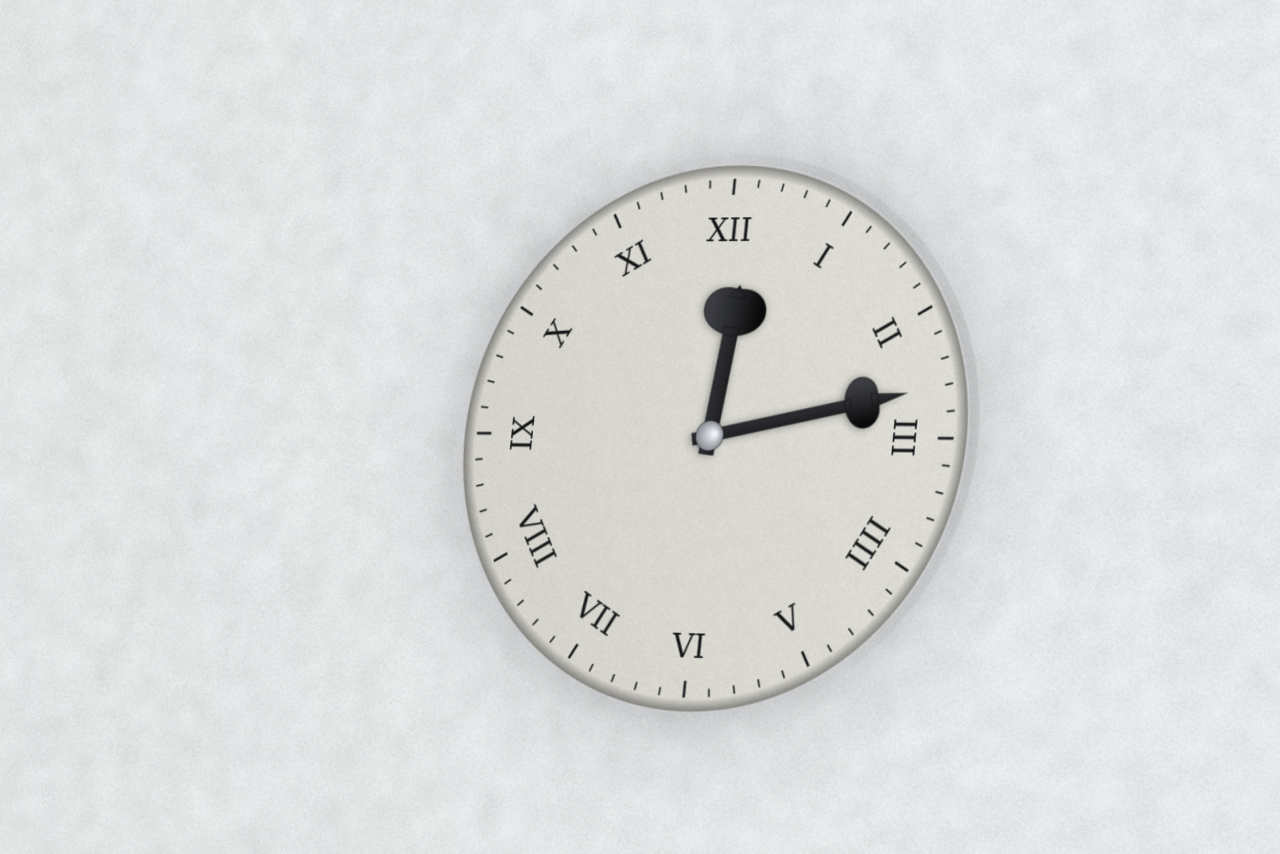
12 h 13 min
